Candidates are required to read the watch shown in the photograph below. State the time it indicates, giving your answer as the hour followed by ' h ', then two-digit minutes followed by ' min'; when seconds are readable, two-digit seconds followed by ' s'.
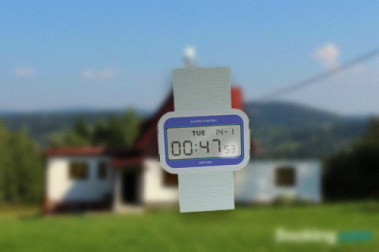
0 h 47 min 53 s
